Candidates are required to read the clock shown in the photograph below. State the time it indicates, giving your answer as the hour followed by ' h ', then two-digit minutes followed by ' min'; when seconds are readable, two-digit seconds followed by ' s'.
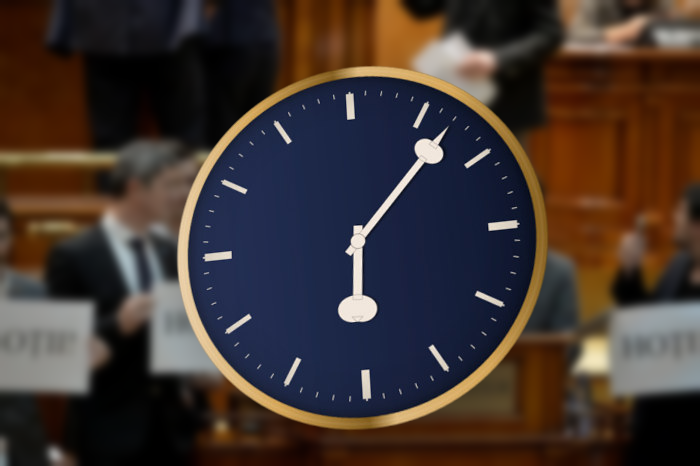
6 h 07 min
